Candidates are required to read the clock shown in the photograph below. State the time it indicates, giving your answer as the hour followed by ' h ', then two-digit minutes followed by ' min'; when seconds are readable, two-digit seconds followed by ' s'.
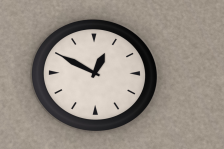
12 h 50 min
